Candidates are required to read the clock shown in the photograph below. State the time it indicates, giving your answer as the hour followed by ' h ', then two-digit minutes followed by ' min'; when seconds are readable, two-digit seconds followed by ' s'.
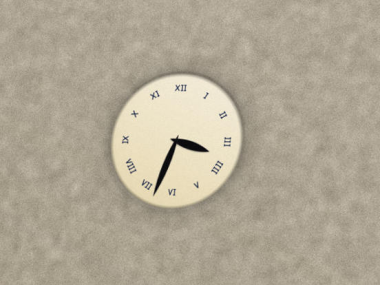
3 h 33 min
